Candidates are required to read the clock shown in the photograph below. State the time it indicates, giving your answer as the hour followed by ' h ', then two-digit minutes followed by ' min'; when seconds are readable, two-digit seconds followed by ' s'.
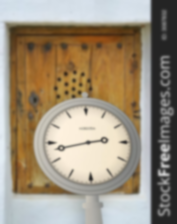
2 h 43 min
